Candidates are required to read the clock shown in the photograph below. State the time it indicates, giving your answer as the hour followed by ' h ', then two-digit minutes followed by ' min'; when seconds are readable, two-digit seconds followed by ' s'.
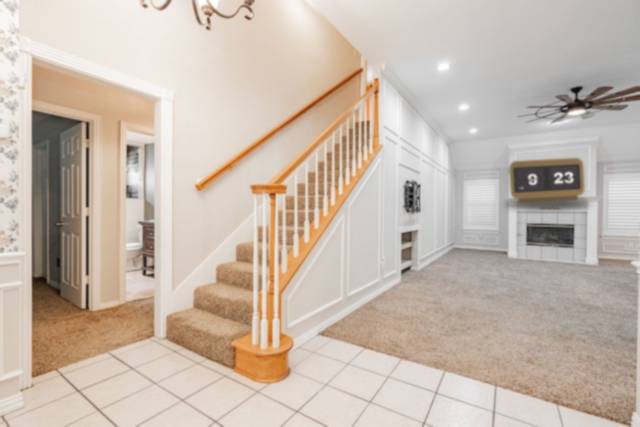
9 h 23 min
